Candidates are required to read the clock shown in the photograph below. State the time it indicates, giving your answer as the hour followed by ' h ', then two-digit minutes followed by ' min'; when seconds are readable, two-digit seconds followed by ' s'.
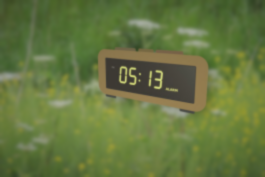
5 h 13 min
